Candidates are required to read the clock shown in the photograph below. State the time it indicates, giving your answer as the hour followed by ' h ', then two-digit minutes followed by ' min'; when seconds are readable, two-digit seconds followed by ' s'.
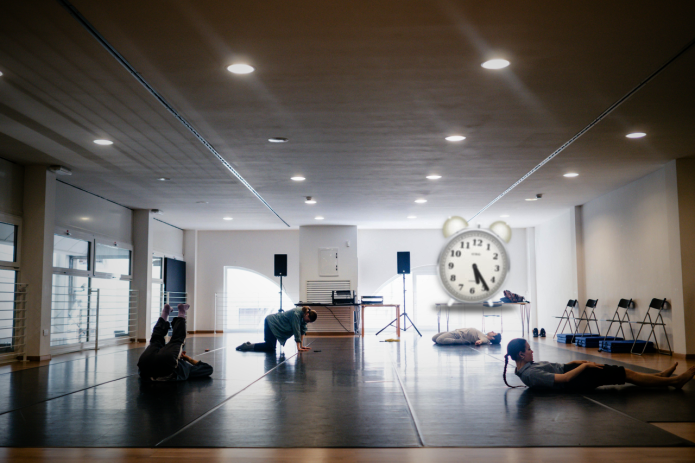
5 h 24 min
